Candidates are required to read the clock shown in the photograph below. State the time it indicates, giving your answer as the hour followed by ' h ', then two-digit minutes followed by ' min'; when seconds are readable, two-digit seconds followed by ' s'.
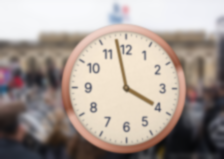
3 h 58 min
